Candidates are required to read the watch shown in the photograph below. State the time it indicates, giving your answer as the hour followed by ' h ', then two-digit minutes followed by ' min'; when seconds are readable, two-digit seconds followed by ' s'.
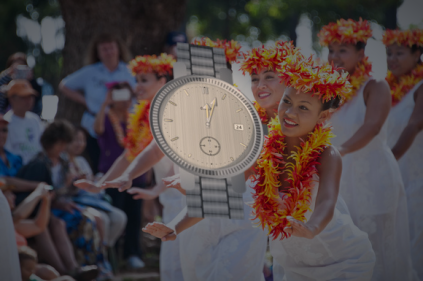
12 h 03 min
